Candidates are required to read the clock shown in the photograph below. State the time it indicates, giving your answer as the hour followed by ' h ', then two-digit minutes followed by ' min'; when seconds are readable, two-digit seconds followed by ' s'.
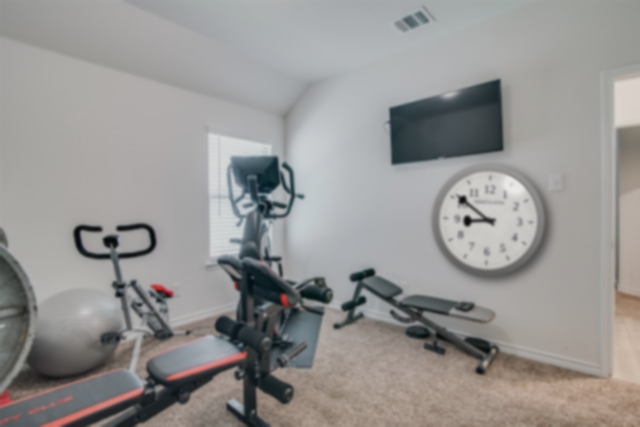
8 h 51 min
